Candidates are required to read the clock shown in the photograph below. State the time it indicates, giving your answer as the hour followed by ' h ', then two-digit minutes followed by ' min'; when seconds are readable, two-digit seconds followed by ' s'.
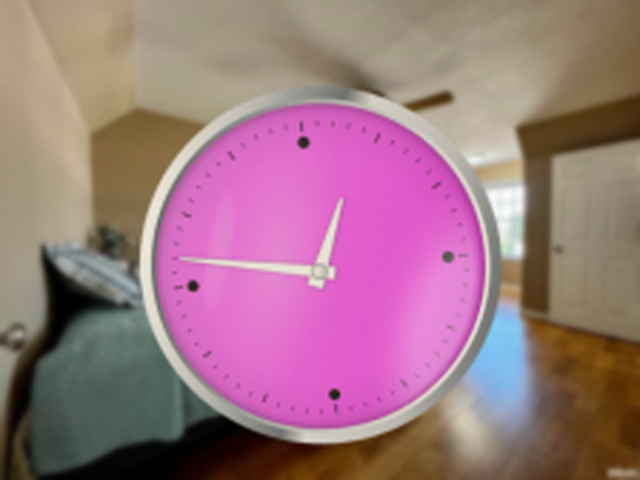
12 h 47 min
